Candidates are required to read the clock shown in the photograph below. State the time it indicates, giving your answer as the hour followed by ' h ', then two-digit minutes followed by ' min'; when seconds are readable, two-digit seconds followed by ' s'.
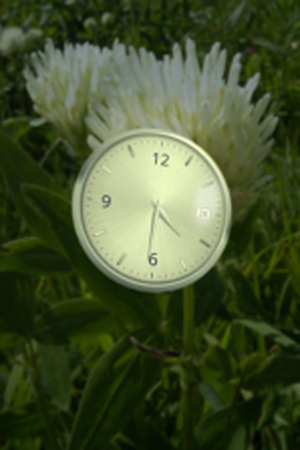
4 h 31 min
